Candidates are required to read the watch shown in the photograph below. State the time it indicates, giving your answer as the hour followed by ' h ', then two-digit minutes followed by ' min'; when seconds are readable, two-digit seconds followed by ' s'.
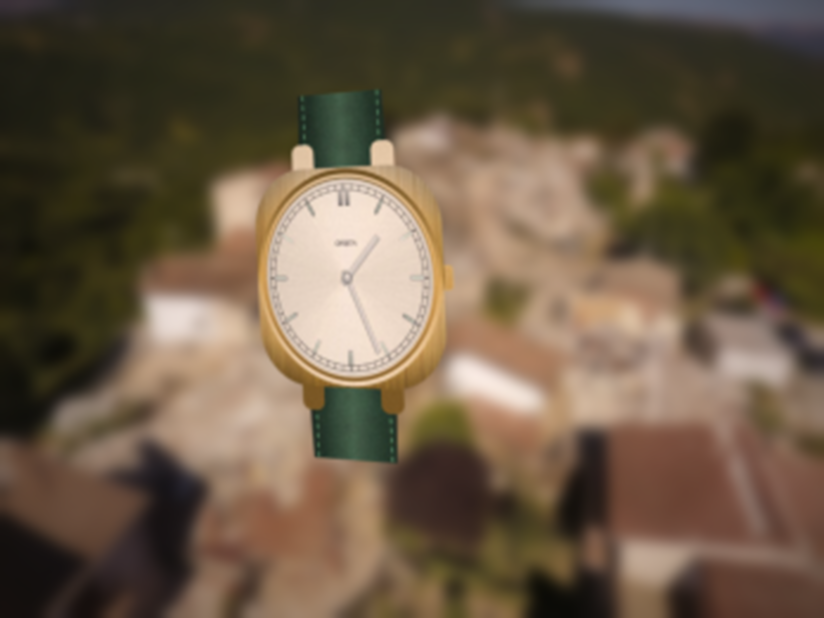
1 h 26 min
